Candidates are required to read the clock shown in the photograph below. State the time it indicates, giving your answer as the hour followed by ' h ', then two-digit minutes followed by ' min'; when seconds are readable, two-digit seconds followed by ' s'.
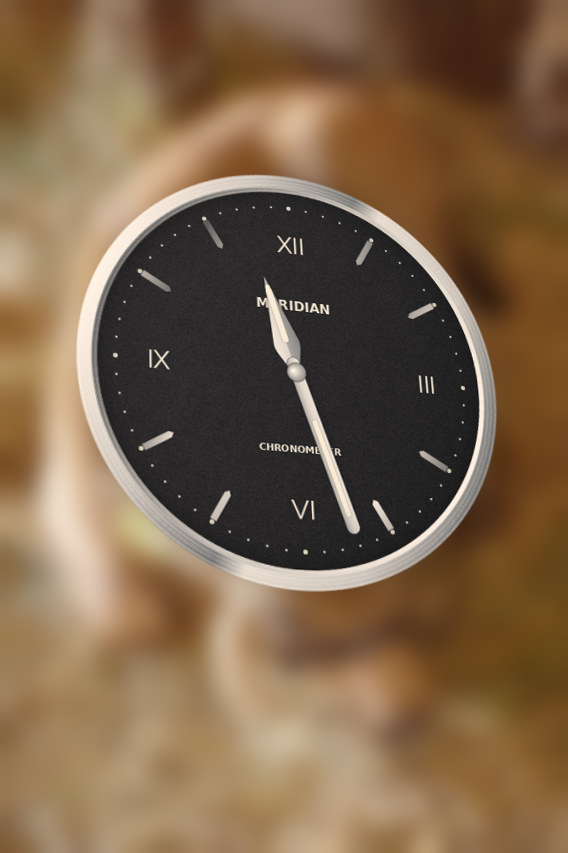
11 h 27 min
